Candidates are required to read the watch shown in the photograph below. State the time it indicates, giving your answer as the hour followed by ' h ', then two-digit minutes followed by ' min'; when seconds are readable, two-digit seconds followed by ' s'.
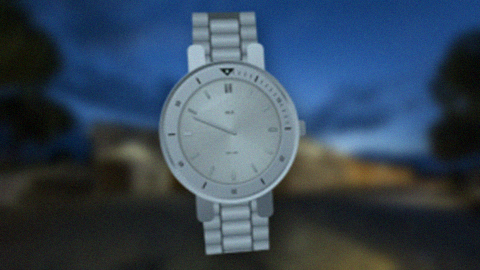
9 h 49 min
